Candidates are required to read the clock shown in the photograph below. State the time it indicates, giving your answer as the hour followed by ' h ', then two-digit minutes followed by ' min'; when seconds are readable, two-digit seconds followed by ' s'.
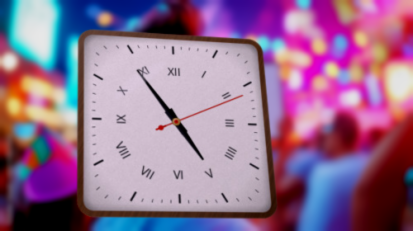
4 h 54 min 11 s
